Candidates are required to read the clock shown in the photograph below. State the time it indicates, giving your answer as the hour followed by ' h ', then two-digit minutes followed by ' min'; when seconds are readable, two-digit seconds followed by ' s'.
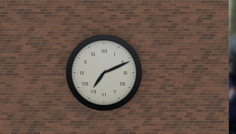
7 h 11 min
